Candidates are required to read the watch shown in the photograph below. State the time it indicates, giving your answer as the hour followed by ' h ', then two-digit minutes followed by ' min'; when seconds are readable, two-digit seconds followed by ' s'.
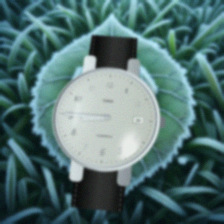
8 h 45 min
